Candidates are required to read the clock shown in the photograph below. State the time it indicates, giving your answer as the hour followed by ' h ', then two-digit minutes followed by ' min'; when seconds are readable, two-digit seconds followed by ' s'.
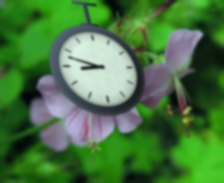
8 h 48 min
